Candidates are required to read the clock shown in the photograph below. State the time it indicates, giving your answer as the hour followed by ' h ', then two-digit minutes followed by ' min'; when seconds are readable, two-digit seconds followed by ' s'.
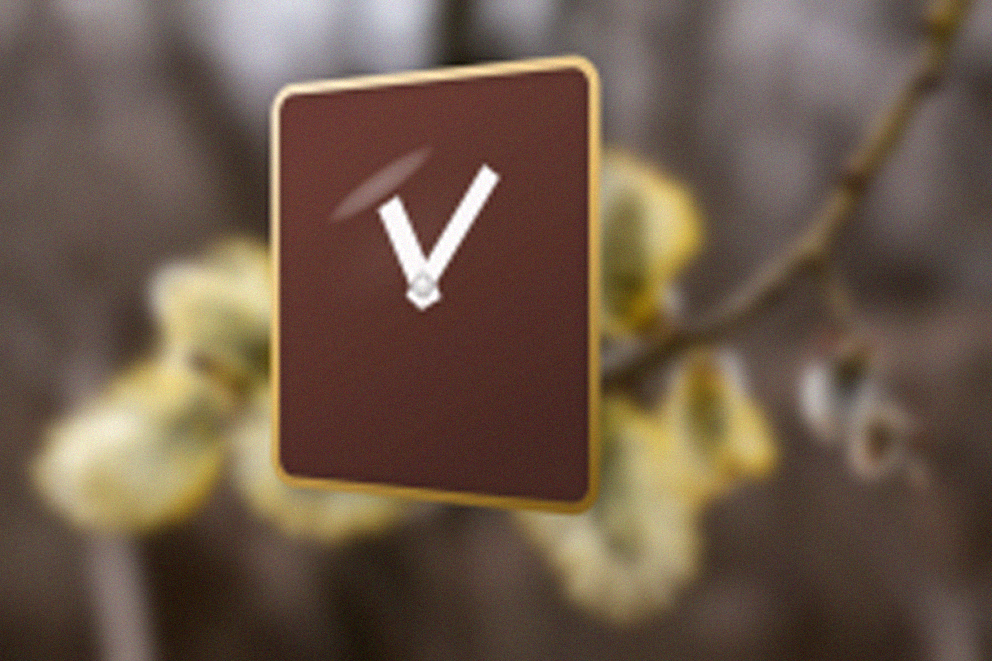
11 h 06 min
